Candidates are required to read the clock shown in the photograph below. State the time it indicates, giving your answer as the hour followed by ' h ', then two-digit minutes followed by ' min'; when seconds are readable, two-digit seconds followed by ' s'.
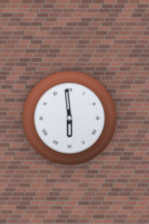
5 h 59 min
